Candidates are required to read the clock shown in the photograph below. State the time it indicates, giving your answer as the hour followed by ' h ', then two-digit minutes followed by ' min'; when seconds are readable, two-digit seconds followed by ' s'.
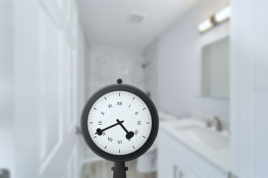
4 h 41 min
